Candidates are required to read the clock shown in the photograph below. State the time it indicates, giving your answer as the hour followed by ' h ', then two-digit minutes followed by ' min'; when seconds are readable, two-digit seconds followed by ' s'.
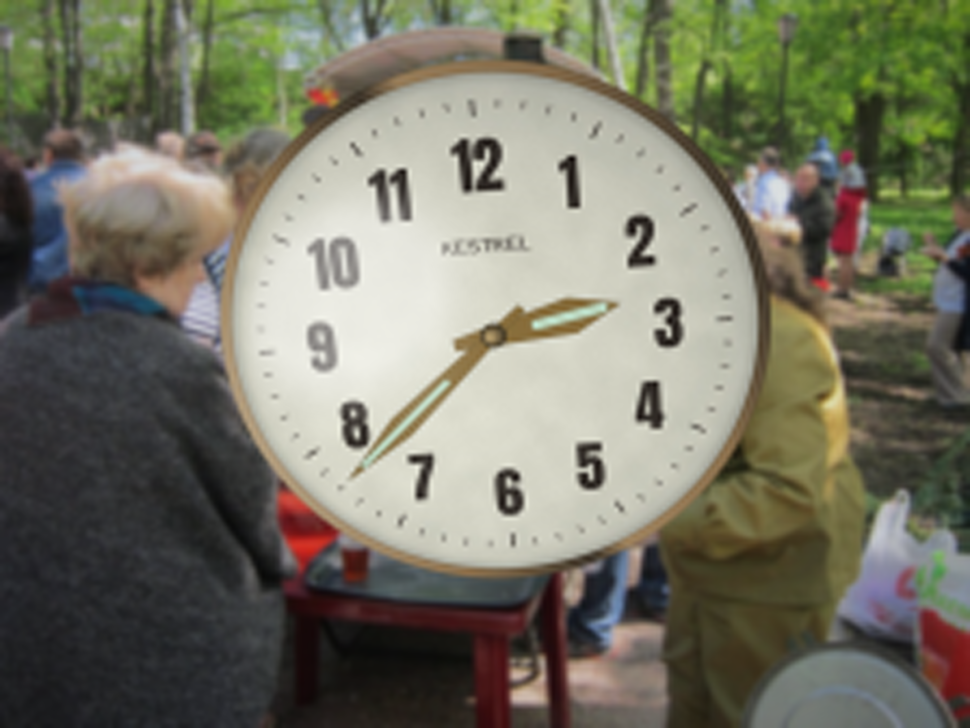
2 h 38 min
